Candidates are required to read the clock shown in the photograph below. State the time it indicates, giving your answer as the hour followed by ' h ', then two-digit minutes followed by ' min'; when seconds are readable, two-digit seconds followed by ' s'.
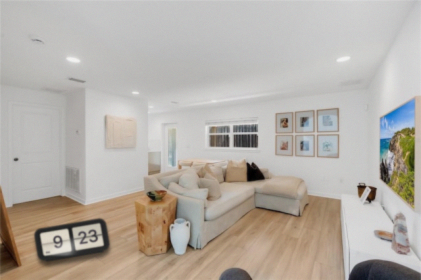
9 h 23 min
